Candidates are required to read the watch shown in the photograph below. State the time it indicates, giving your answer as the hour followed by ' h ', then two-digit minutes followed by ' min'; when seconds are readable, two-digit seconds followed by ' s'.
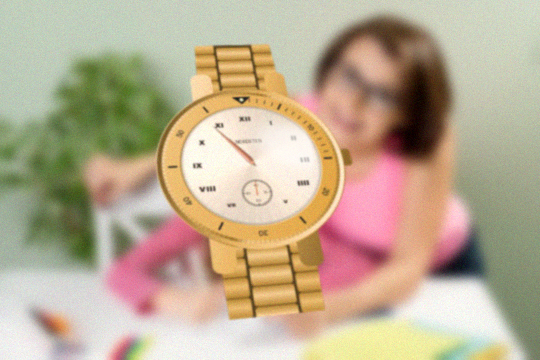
10 h 54 min
